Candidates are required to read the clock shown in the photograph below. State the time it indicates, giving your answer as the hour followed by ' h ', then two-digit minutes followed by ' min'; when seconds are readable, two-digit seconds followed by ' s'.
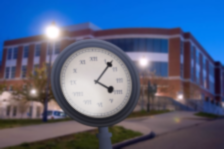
4 h 07 min
